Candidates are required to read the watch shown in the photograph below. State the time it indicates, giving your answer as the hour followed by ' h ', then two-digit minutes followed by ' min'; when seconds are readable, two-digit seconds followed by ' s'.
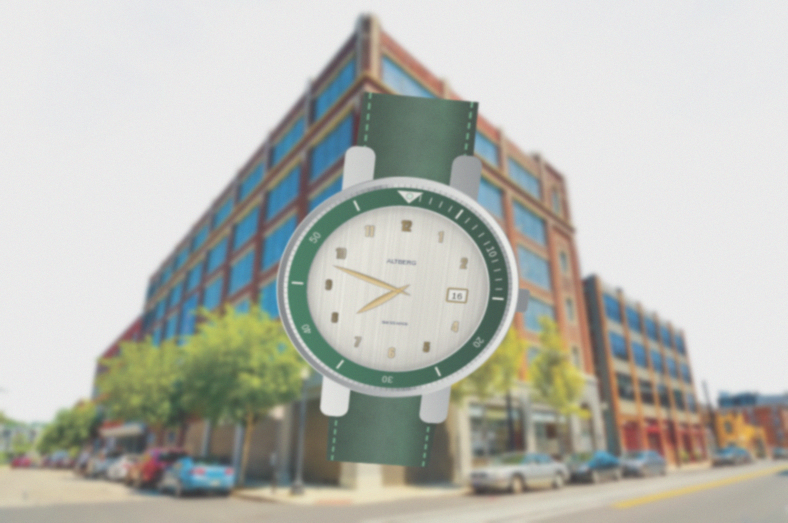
7 h 48 min
